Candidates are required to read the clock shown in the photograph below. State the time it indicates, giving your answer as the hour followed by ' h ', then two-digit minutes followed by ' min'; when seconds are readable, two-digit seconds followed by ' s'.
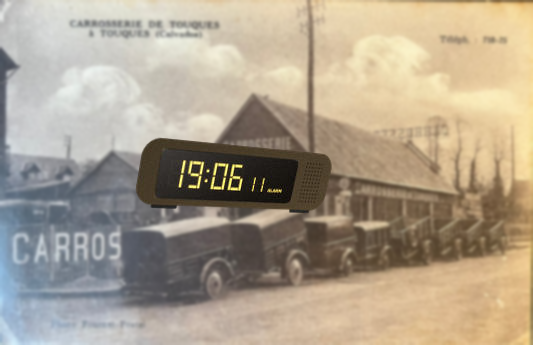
19 h 06 min 11 s
